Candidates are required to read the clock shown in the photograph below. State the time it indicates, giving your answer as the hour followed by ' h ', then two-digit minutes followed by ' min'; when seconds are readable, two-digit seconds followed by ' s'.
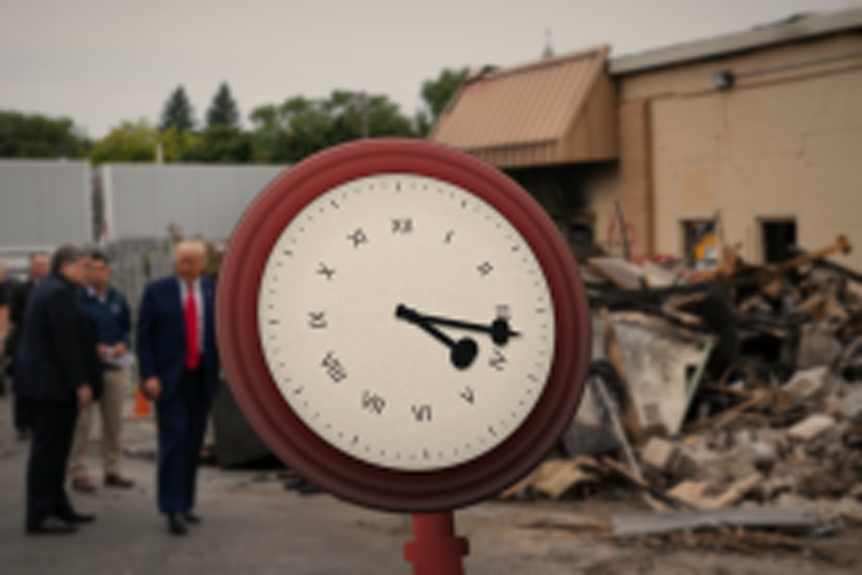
4 h 17 min
